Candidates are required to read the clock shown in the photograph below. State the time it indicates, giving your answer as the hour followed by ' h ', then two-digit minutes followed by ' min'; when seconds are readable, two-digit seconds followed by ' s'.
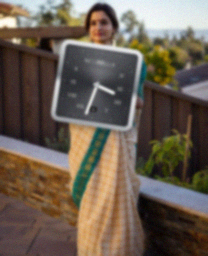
3 h 32 min
